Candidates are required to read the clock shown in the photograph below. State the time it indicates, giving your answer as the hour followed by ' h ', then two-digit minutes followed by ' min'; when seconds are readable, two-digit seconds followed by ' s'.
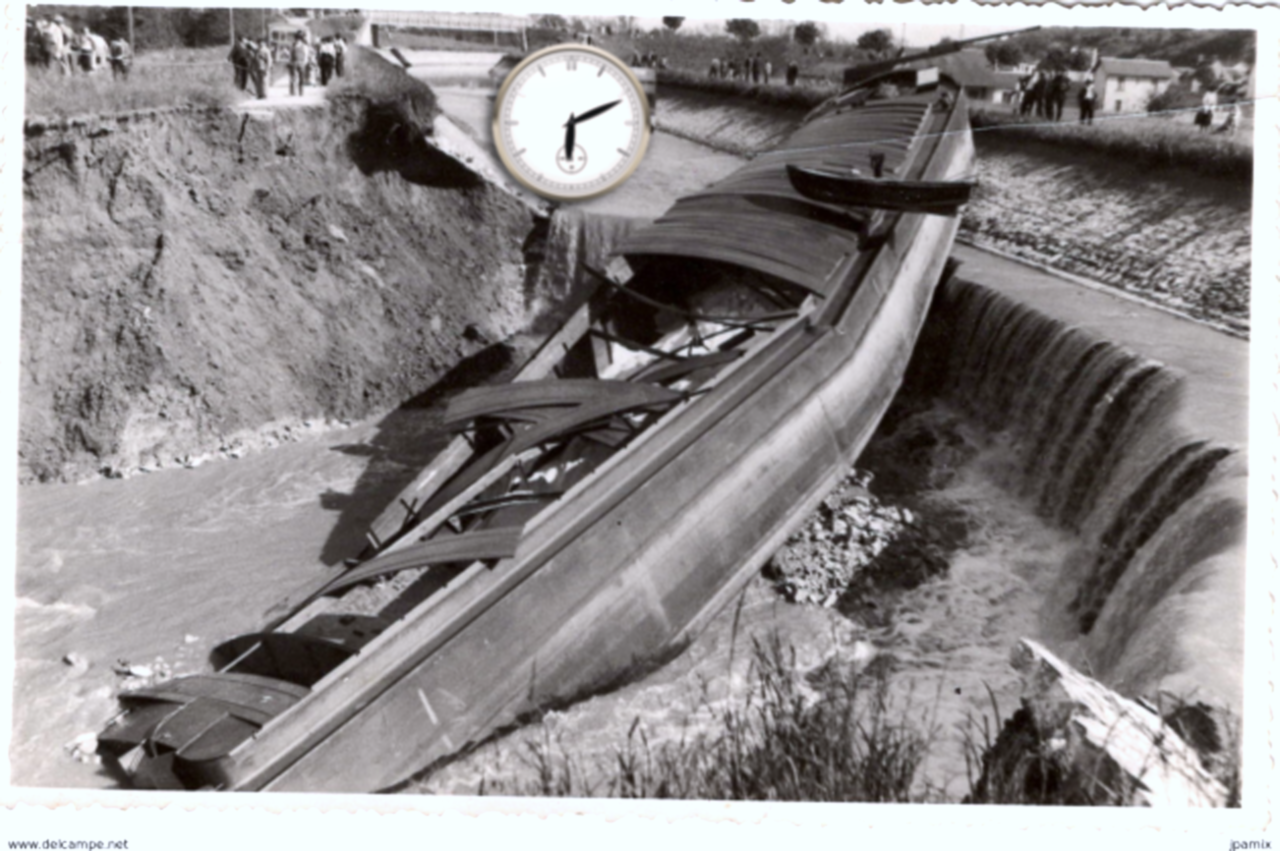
6 h 11 min
